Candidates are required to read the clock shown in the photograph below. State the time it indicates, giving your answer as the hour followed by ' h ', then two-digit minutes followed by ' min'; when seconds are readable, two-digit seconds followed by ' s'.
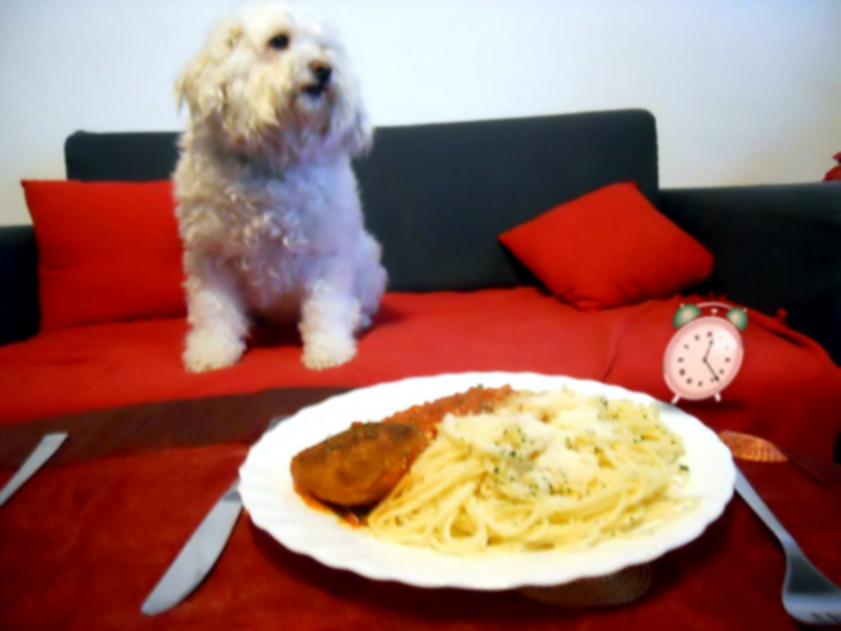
12 h 23 min
